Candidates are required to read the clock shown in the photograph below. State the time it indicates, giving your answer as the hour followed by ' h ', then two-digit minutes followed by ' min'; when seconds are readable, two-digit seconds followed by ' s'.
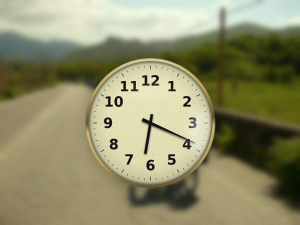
6 h 19 min
